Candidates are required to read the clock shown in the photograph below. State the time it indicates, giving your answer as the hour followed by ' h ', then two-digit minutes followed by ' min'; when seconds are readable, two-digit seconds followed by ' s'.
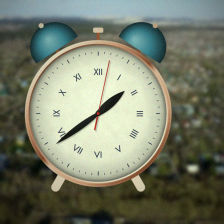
1 h 39 min 02 s
